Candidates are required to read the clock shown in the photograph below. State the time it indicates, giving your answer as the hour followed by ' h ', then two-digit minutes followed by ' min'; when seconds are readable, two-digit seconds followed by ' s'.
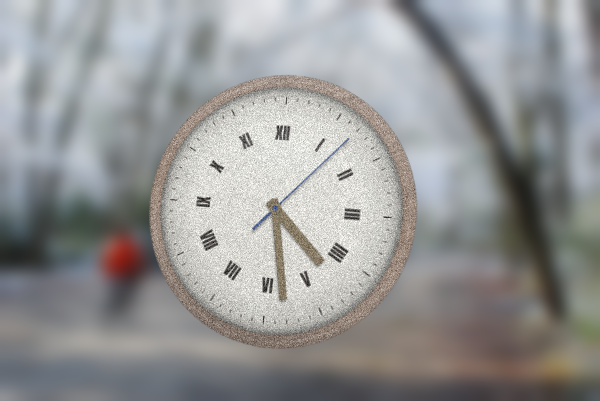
4 h 28 min 07 s
